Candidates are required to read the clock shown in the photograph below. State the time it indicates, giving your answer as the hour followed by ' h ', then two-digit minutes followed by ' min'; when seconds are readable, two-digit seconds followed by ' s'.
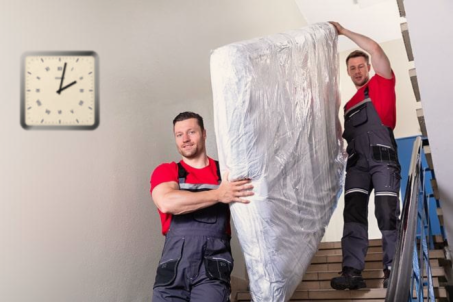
2 h 02 min
